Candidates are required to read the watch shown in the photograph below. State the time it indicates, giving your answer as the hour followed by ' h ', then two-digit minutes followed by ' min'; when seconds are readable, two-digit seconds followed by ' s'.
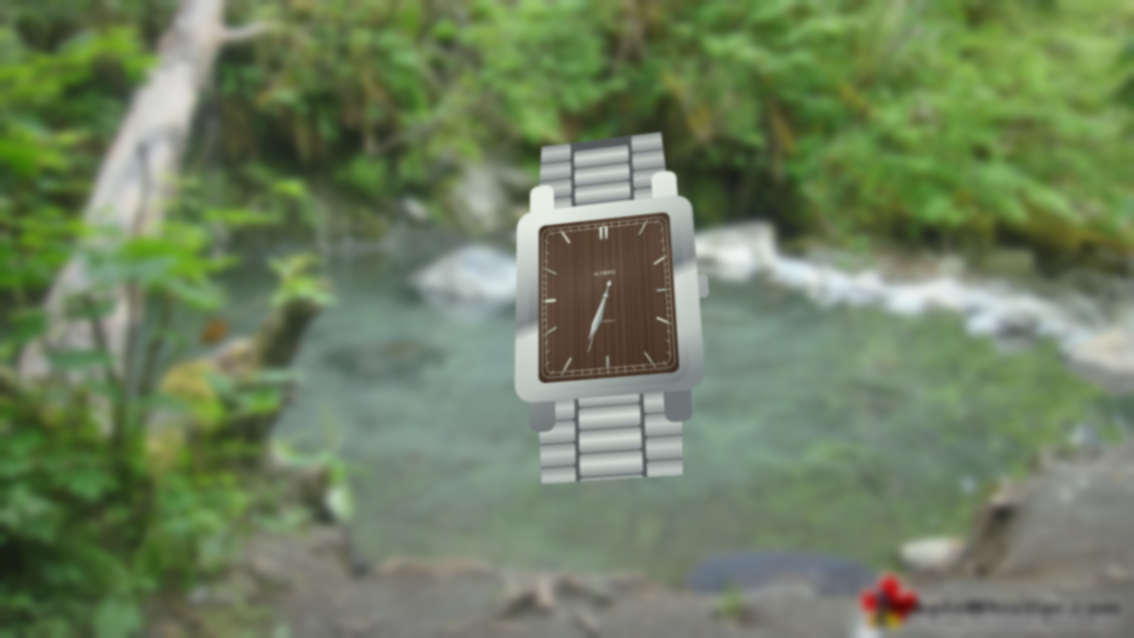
6 h 33 min 33 s
